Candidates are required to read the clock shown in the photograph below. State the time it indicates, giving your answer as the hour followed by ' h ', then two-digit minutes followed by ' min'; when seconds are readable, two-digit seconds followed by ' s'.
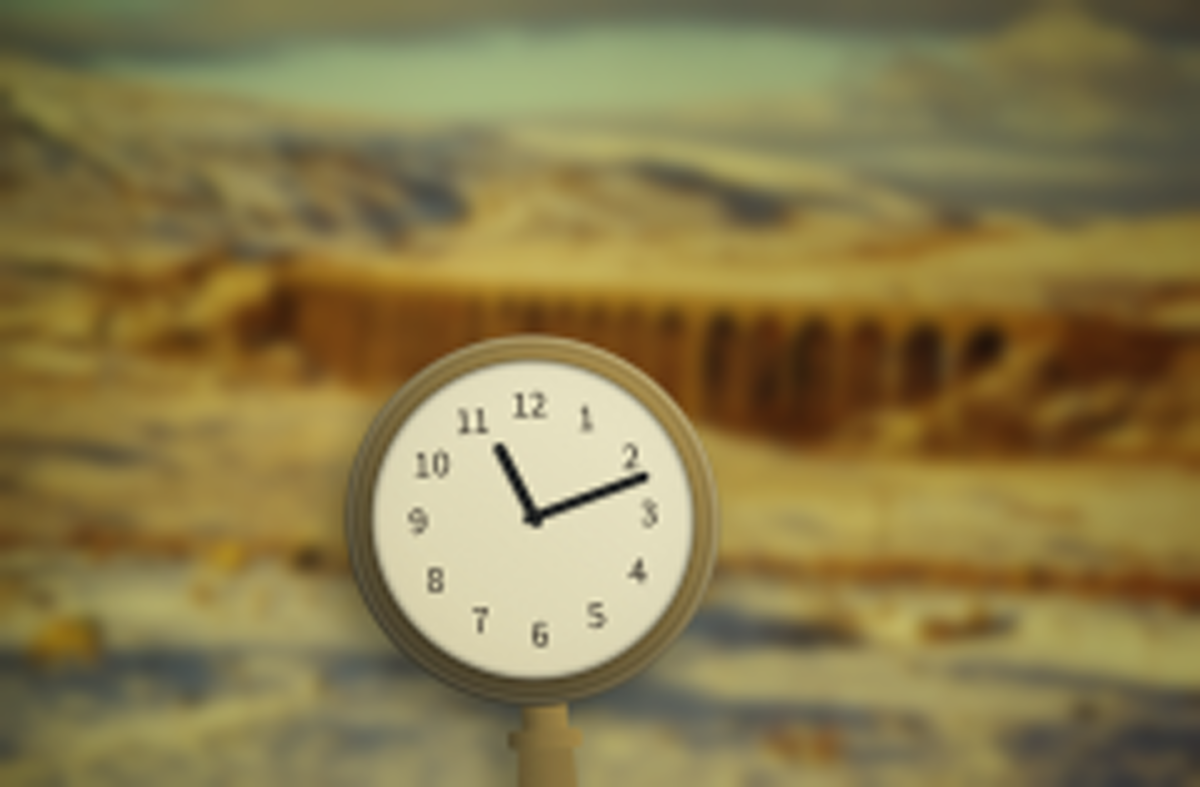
11 h 12 min
